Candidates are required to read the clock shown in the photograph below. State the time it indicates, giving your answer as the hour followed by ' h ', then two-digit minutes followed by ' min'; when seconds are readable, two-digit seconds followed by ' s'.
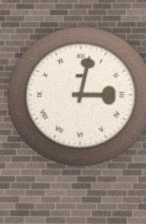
3 h 02 min
